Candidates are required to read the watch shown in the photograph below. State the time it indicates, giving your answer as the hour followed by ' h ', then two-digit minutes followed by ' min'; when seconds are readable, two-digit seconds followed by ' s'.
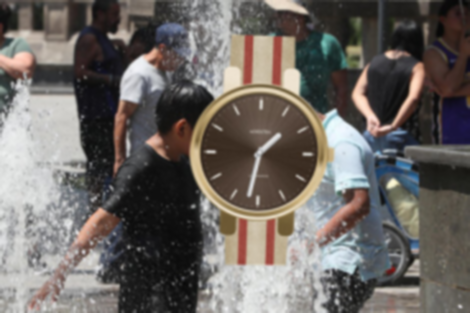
1 h 32 min
